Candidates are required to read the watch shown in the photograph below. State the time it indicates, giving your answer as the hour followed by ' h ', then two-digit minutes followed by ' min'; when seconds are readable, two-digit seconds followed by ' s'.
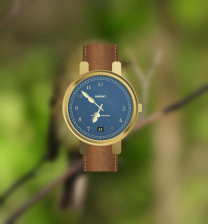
6 h 52 min
